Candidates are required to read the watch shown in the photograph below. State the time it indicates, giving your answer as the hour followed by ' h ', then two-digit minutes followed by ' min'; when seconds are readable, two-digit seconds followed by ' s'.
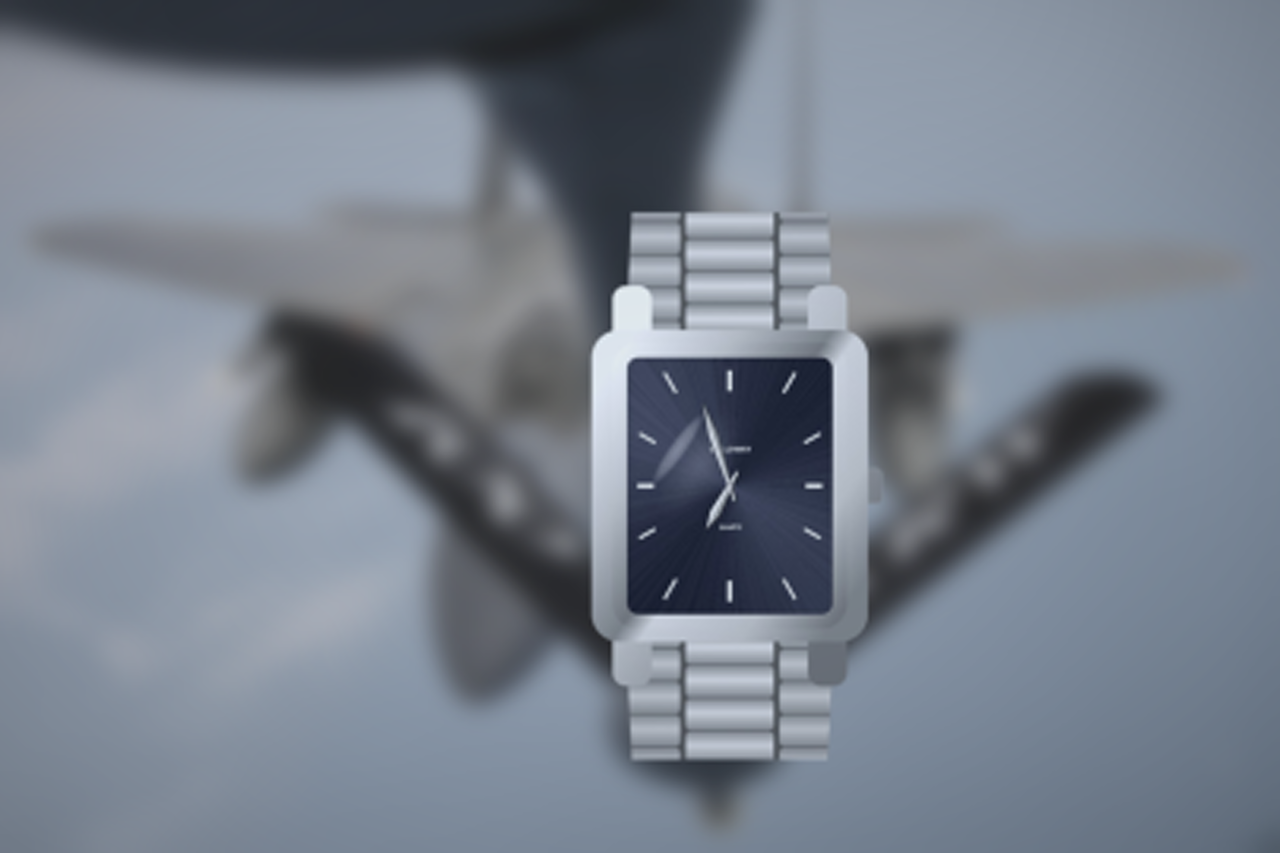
6 h 57 min
